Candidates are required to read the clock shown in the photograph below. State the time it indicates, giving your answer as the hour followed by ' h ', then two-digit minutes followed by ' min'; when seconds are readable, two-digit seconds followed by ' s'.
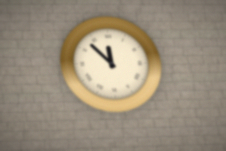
11 h 53 min
